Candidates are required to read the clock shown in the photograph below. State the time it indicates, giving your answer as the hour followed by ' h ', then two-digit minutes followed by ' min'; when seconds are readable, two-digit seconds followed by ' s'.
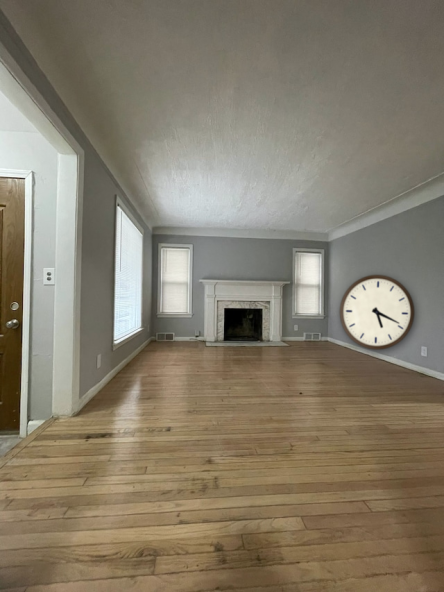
5 h 19 min
